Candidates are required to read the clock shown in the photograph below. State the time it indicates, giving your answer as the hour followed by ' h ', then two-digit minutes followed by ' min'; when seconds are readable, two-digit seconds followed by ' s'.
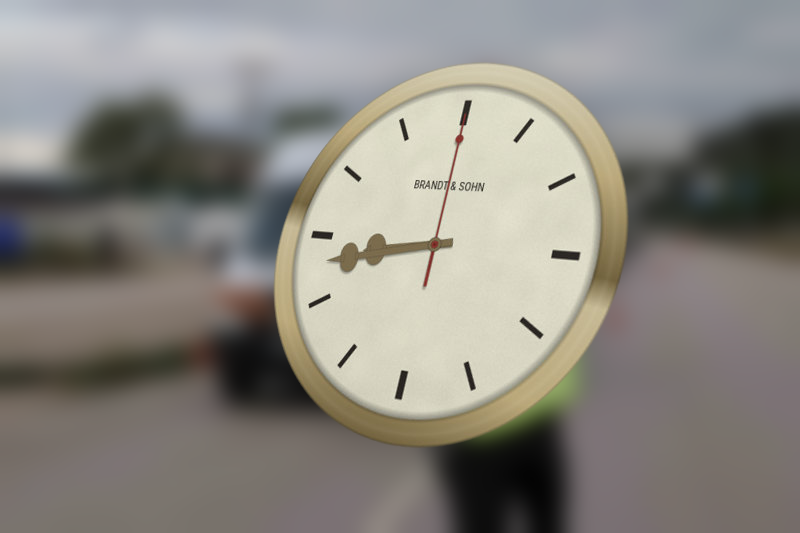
8 h 43 min 00 s
